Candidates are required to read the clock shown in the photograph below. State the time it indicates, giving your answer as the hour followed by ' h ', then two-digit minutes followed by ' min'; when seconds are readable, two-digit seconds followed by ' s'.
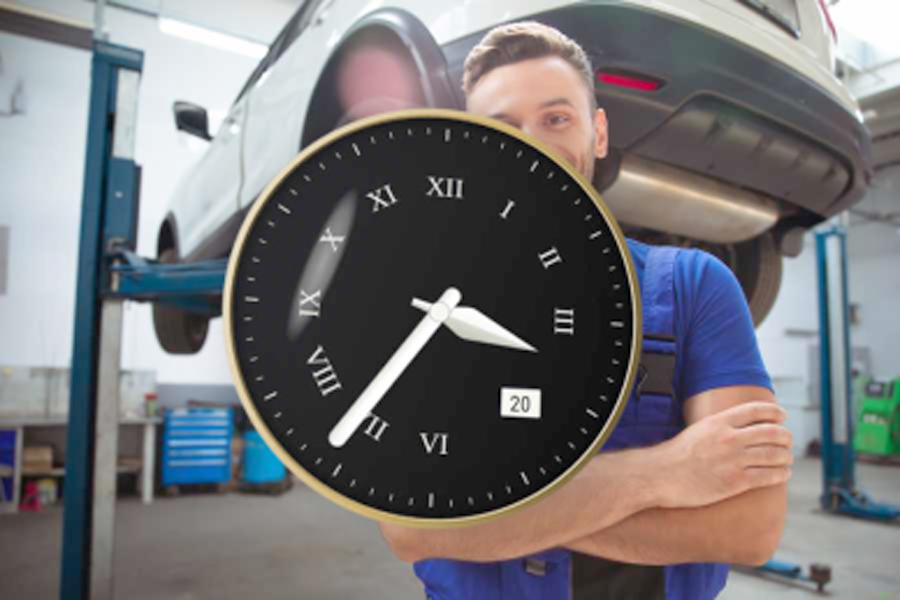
3 h 36 min
